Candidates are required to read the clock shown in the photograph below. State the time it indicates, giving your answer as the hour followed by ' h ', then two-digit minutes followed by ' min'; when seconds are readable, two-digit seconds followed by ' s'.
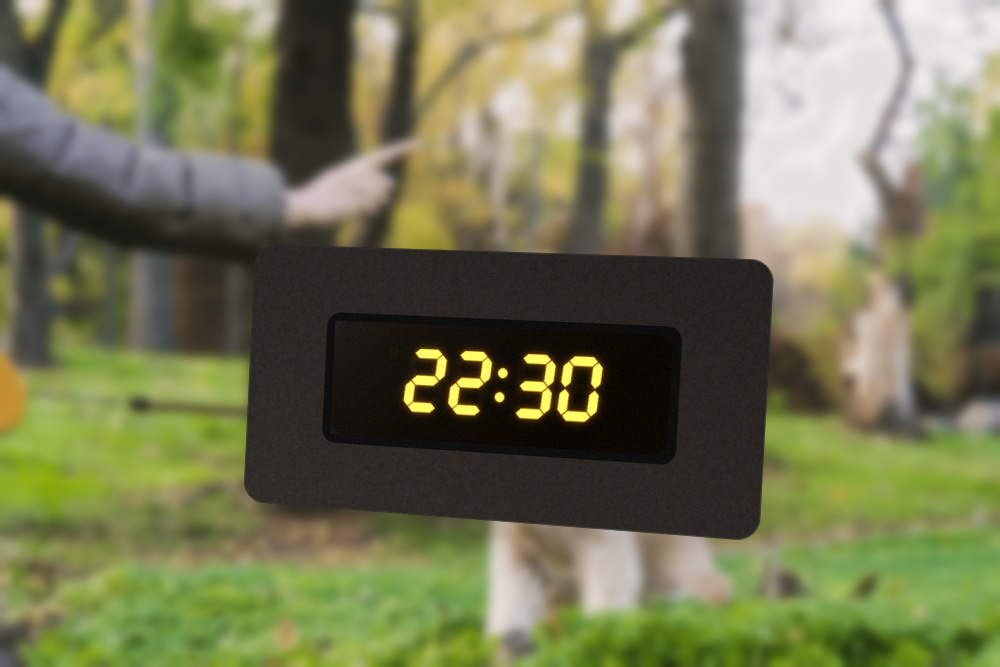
22 h 30 min
